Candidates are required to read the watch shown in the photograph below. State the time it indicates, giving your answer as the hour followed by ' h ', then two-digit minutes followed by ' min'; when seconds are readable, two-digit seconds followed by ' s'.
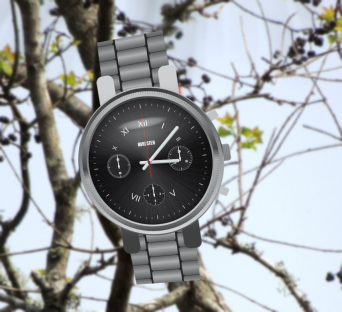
3 h 08 min
